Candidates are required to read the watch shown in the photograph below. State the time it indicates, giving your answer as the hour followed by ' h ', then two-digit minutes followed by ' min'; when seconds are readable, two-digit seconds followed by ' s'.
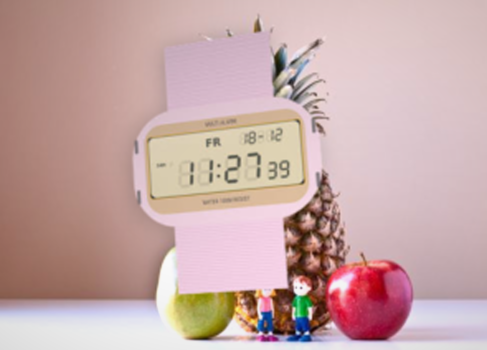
11 h 27 min 39 s
